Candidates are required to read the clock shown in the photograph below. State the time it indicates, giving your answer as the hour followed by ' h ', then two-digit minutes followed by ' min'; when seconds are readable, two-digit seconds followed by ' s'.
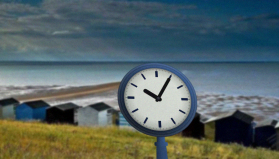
10 h 05 min
